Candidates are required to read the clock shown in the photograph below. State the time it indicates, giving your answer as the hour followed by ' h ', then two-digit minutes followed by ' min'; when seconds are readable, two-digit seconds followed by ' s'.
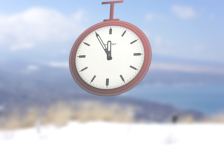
11 h 55 min
